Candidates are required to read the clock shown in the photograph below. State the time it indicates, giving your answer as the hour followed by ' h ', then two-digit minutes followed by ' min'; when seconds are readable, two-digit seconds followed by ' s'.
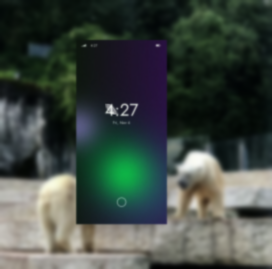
4 h 27 min
